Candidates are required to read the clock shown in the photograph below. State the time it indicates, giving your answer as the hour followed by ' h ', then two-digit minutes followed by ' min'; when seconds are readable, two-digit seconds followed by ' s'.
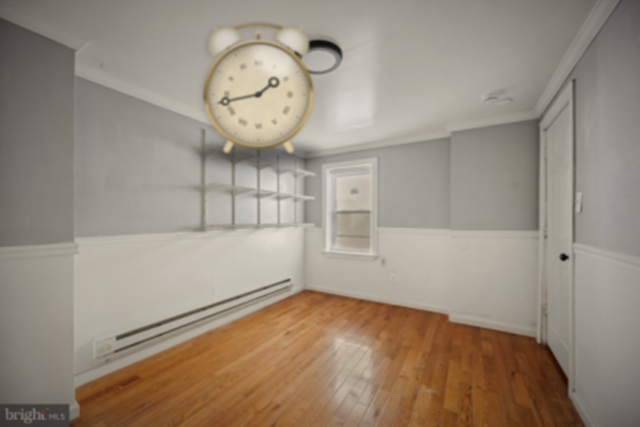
1 h 43 min
